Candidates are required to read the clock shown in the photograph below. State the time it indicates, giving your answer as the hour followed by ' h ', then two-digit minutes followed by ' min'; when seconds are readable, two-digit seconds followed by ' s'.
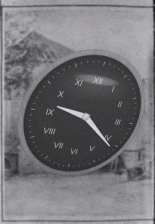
9 h 21 min
